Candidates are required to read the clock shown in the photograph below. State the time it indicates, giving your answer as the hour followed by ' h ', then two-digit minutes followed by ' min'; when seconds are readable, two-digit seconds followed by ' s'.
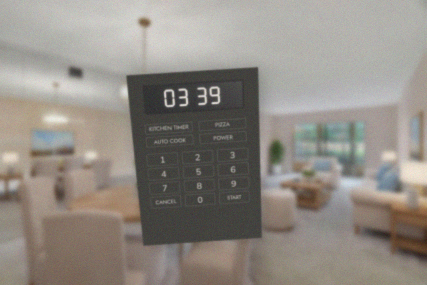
3 h 39 min
